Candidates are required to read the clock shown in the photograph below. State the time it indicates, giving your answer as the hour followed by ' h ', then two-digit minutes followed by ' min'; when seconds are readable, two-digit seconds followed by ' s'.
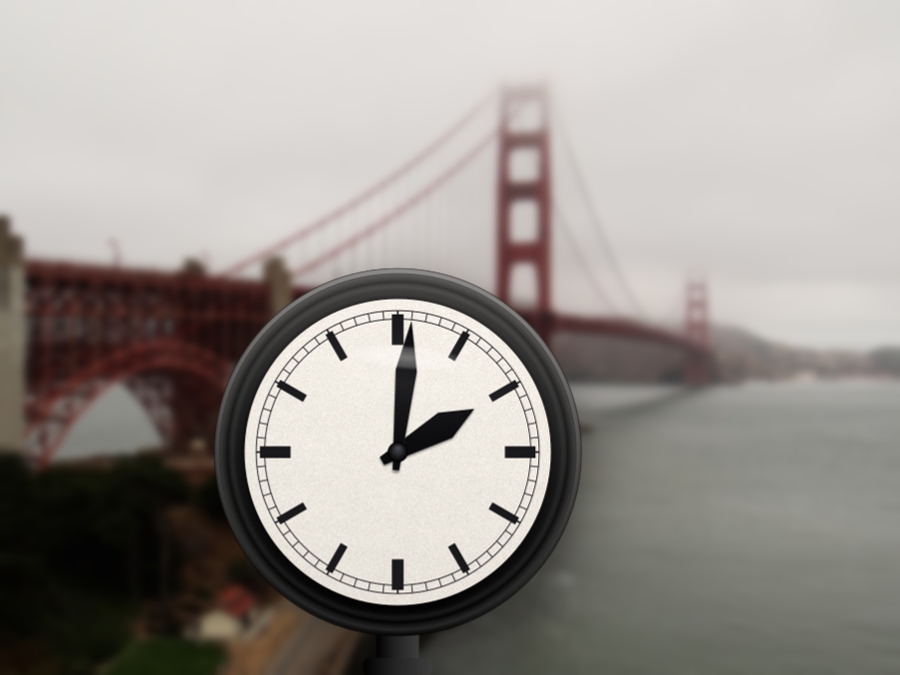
2 h 01 min
